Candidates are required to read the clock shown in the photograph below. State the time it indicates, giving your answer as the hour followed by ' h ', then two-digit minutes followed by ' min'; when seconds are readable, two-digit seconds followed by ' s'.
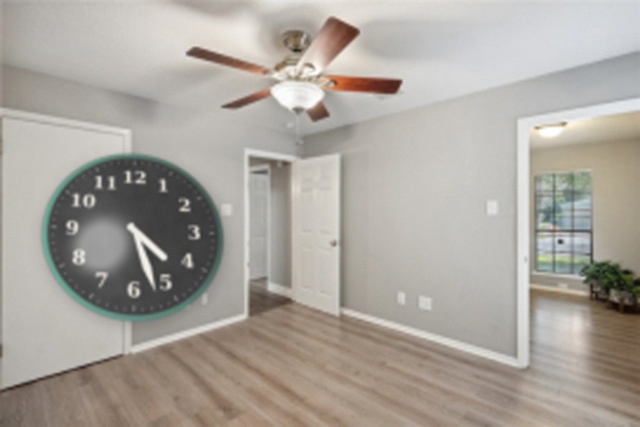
4 h 27 min
